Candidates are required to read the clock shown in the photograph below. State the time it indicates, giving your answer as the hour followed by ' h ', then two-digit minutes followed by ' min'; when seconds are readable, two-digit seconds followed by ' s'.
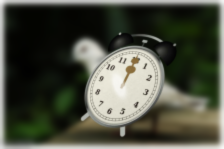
12 h 00 min
